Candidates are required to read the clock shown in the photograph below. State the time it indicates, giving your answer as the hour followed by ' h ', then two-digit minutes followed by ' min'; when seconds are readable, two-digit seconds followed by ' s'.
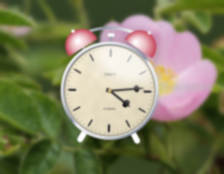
4 h 14 min
